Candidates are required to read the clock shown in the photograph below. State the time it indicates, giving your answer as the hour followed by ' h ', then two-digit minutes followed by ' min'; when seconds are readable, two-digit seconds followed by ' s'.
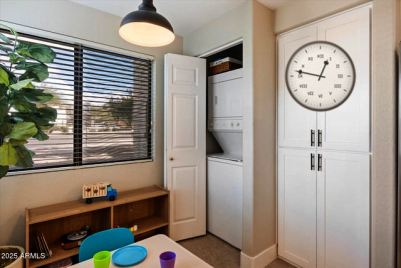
12 h 47 min
